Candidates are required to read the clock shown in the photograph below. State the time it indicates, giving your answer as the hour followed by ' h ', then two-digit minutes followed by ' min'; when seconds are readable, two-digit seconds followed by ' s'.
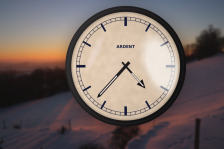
4 h 37 min
